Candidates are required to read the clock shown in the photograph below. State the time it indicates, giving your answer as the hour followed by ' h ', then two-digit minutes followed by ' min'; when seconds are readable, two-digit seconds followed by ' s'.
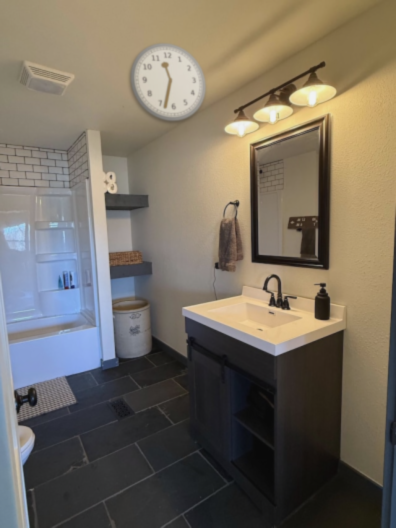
11 h 33 min
